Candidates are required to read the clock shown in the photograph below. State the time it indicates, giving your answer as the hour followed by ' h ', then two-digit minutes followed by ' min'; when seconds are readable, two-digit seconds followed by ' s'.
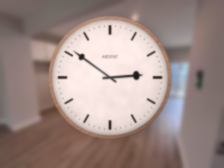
2 h 51 min
